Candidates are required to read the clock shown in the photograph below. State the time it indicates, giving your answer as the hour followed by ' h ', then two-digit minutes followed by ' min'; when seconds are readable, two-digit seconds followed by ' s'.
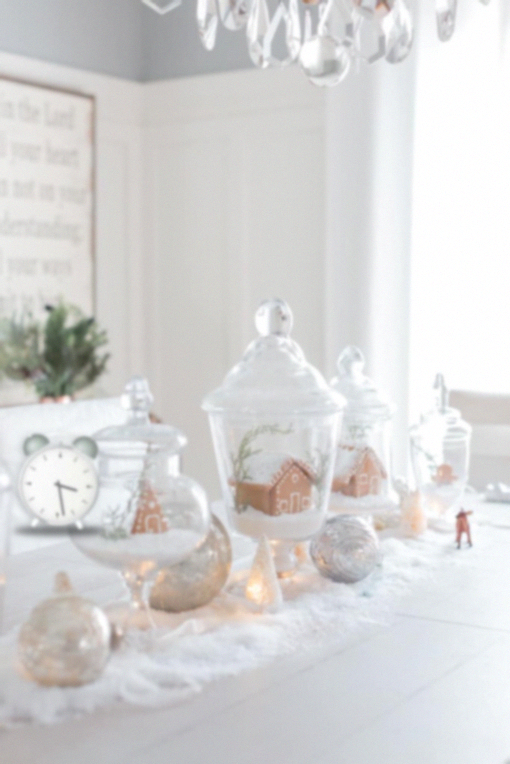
3 h 28 min
